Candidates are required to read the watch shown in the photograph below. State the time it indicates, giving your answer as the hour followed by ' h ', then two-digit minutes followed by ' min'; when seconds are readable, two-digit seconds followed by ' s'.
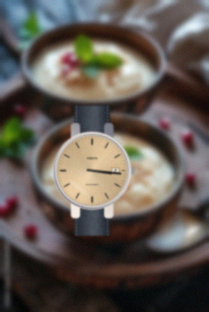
3 h 16 min
